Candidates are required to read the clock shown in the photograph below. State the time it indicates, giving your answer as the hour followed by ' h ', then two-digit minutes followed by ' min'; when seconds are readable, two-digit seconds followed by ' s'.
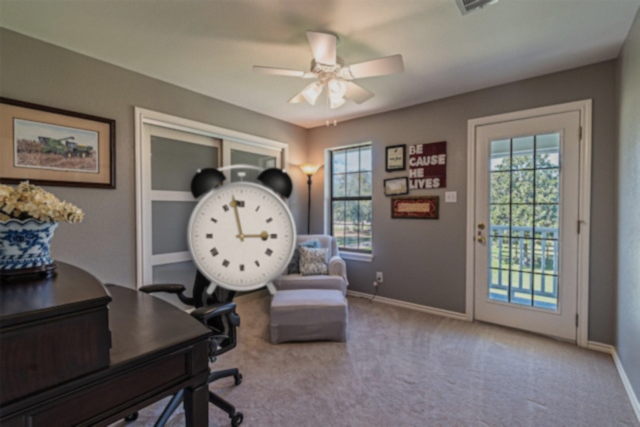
2 h 58 min
